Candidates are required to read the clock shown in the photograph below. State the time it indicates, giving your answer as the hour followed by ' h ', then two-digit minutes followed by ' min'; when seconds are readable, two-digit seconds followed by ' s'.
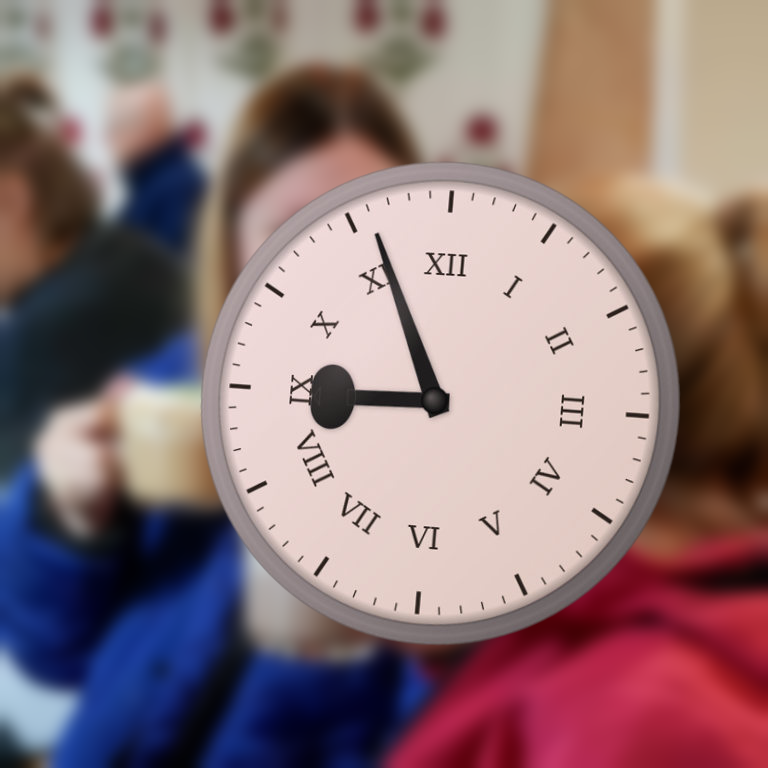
8 h 56 min
